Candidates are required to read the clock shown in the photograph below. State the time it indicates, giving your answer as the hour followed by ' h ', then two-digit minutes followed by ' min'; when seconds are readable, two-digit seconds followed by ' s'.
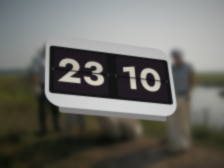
23 h 10 min
